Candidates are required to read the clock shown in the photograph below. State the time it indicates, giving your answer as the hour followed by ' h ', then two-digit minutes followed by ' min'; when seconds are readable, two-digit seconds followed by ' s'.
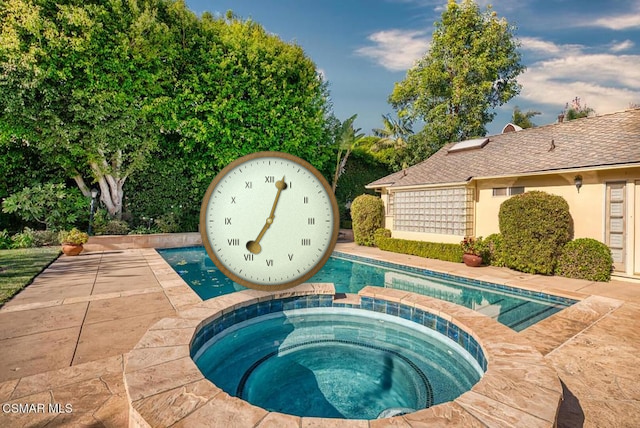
7 h 03 min
